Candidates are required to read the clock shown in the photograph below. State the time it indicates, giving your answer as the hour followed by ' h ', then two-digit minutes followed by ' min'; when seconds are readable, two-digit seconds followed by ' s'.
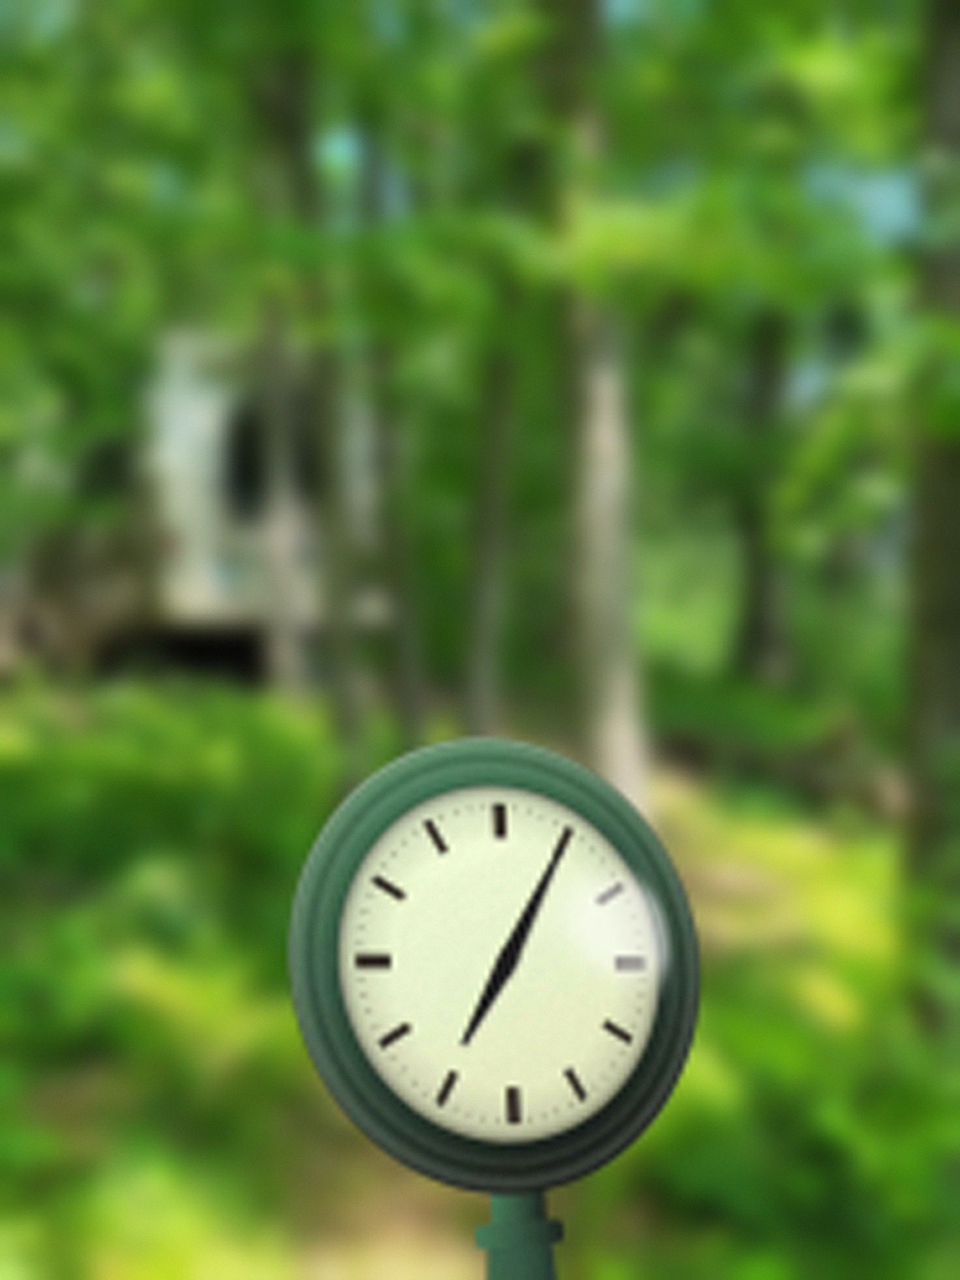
7 h 05 min
